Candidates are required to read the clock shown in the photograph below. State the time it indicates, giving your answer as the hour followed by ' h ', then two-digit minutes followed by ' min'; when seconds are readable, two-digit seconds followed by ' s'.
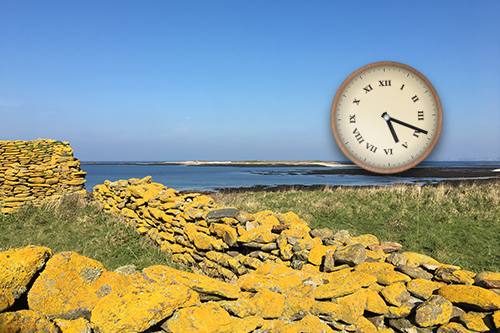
5 h 19 min
